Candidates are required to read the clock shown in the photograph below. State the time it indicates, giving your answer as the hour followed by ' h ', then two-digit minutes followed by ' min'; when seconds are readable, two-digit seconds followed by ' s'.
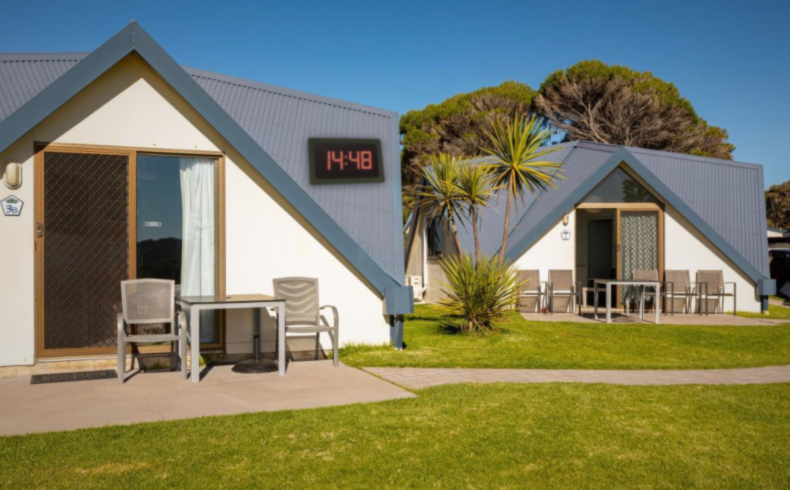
14 h 48 min
